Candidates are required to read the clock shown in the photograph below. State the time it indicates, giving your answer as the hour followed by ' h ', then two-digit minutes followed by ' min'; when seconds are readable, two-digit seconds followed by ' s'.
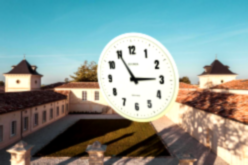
2 h 55 min
